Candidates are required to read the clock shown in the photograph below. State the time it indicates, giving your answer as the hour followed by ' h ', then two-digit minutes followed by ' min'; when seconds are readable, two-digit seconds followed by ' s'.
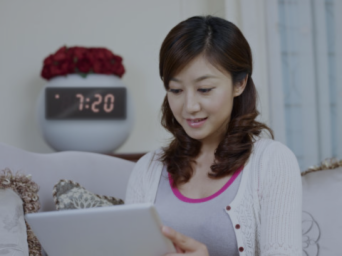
7 h 20 min
